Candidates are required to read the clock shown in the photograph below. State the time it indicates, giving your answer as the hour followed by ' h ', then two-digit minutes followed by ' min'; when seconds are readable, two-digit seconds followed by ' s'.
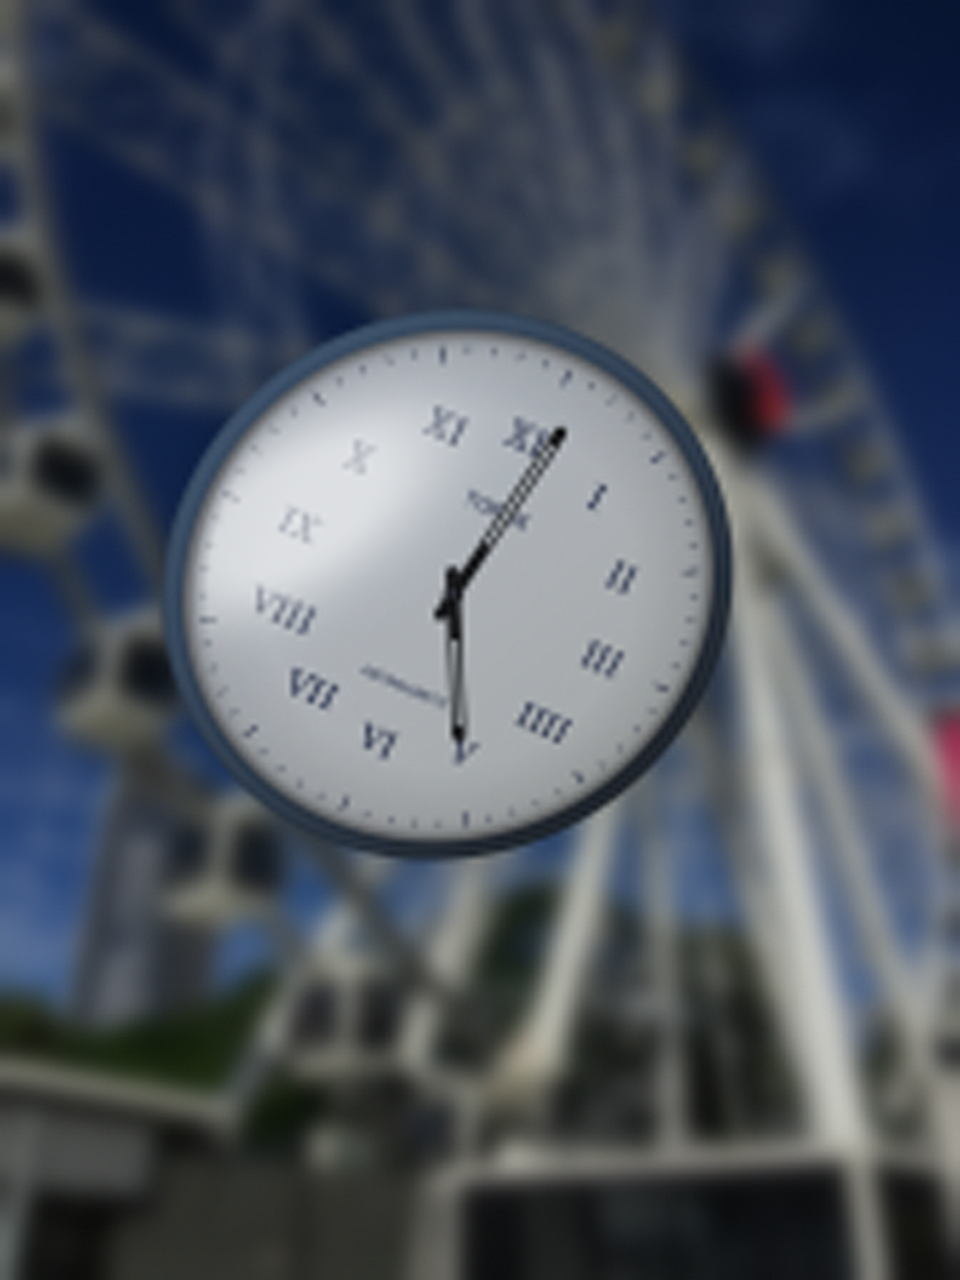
5 h 01 min
